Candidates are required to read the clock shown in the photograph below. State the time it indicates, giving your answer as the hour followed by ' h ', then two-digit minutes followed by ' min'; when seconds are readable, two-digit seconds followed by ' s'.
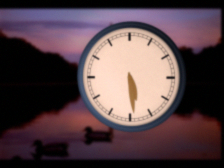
5 h 29 min
